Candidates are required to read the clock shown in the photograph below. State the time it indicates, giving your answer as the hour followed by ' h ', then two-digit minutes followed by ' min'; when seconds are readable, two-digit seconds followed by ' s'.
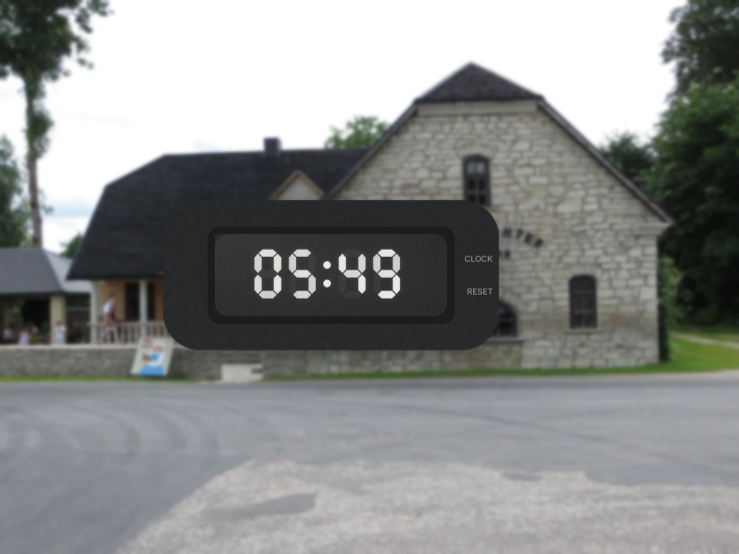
5 h 49 min
